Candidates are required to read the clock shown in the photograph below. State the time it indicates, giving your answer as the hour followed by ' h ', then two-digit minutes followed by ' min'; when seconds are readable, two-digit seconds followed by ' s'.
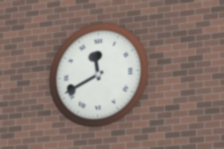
11 h 41 min
